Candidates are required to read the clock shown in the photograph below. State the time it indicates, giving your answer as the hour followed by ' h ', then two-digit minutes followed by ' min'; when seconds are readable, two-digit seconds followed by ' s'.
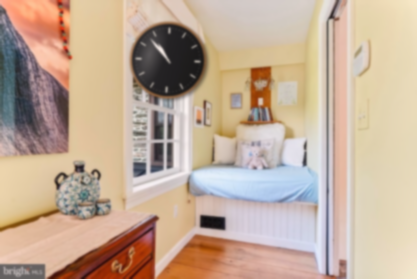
10 h 53 min
